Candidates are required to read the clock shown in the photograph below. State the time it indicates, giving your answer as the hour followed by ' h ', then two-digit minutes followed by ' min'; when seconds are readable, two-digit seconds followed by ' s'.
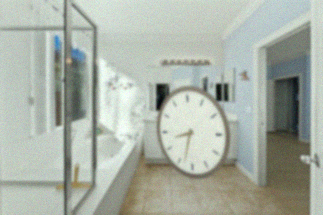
8 h 33 min
